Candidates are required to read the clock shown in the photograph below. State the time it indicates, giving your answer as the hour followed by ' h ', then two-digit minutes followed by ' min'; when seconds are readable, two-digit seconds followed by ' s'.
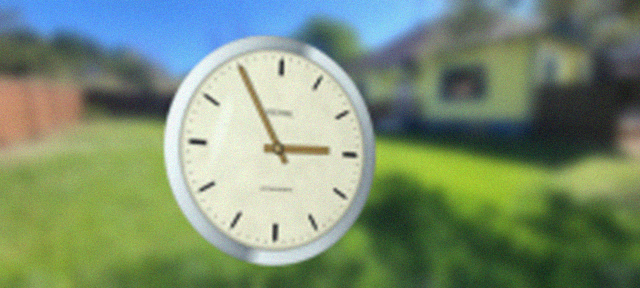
2 h 55 min
